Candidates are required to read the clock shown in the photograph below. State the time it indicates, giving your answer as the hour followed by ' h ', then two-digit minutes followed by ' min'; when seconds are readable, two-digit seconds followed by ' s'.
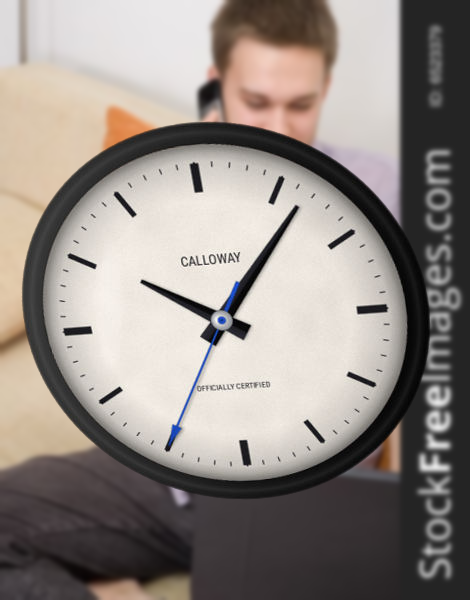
10 h 06 min 35 s
